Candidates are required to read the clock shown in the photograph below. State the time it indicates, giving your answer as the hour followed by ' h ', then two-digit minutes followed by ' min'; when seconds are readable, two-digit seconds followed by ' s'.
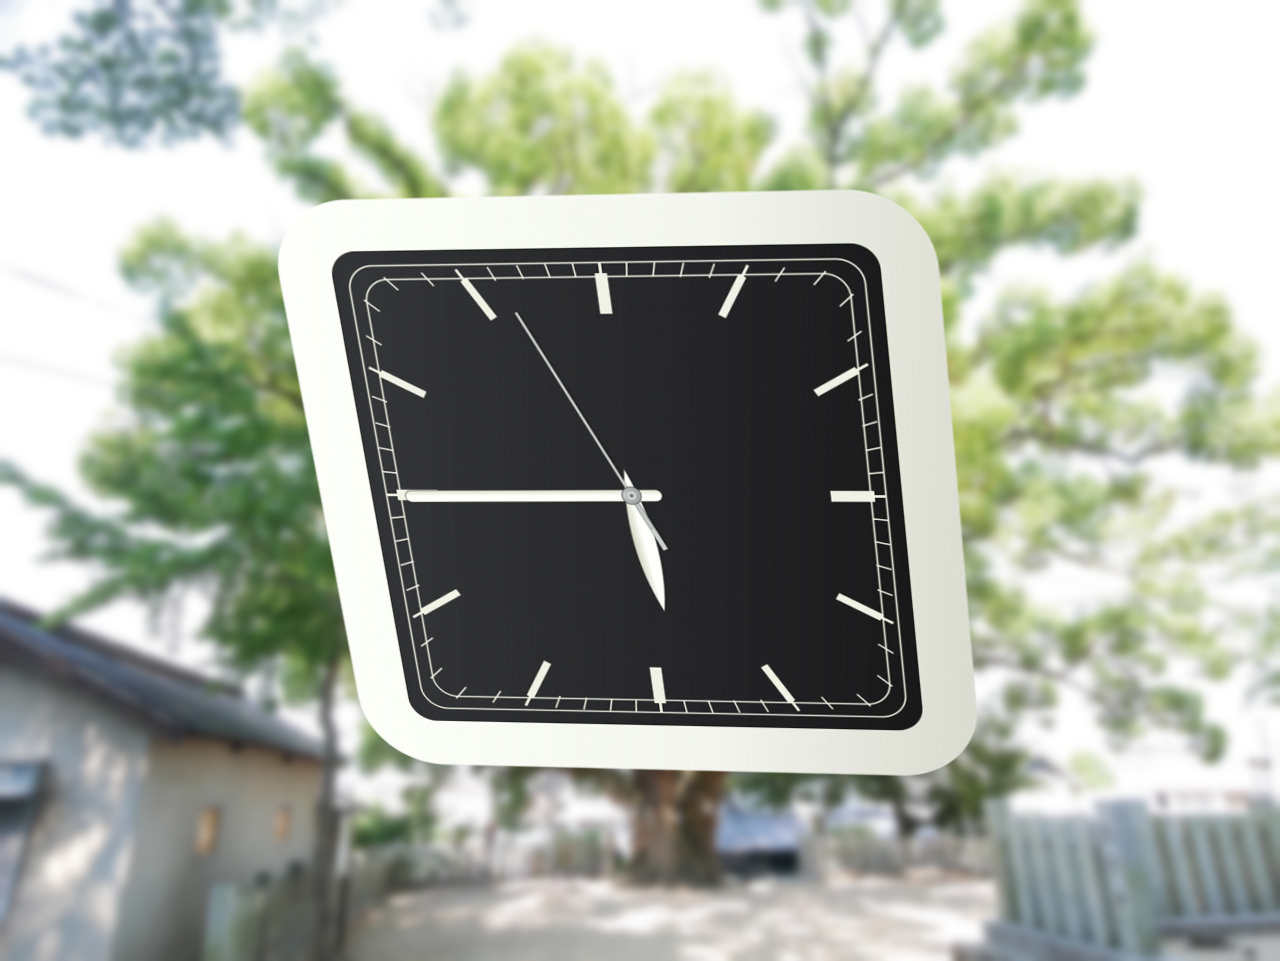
5 h 44 min 56 s
